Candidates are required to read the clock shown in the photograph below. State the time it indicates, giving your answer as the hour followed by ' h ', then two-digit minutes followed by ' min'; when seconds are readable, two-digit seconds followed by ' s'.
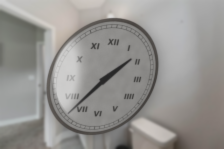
1 h 37 min
